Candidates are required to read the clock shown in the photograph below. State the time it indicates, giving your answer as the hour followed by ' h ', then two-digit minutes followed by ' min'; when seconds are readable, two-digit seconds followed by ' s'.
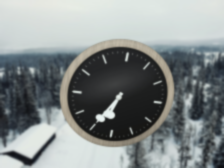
6 h 35 min
